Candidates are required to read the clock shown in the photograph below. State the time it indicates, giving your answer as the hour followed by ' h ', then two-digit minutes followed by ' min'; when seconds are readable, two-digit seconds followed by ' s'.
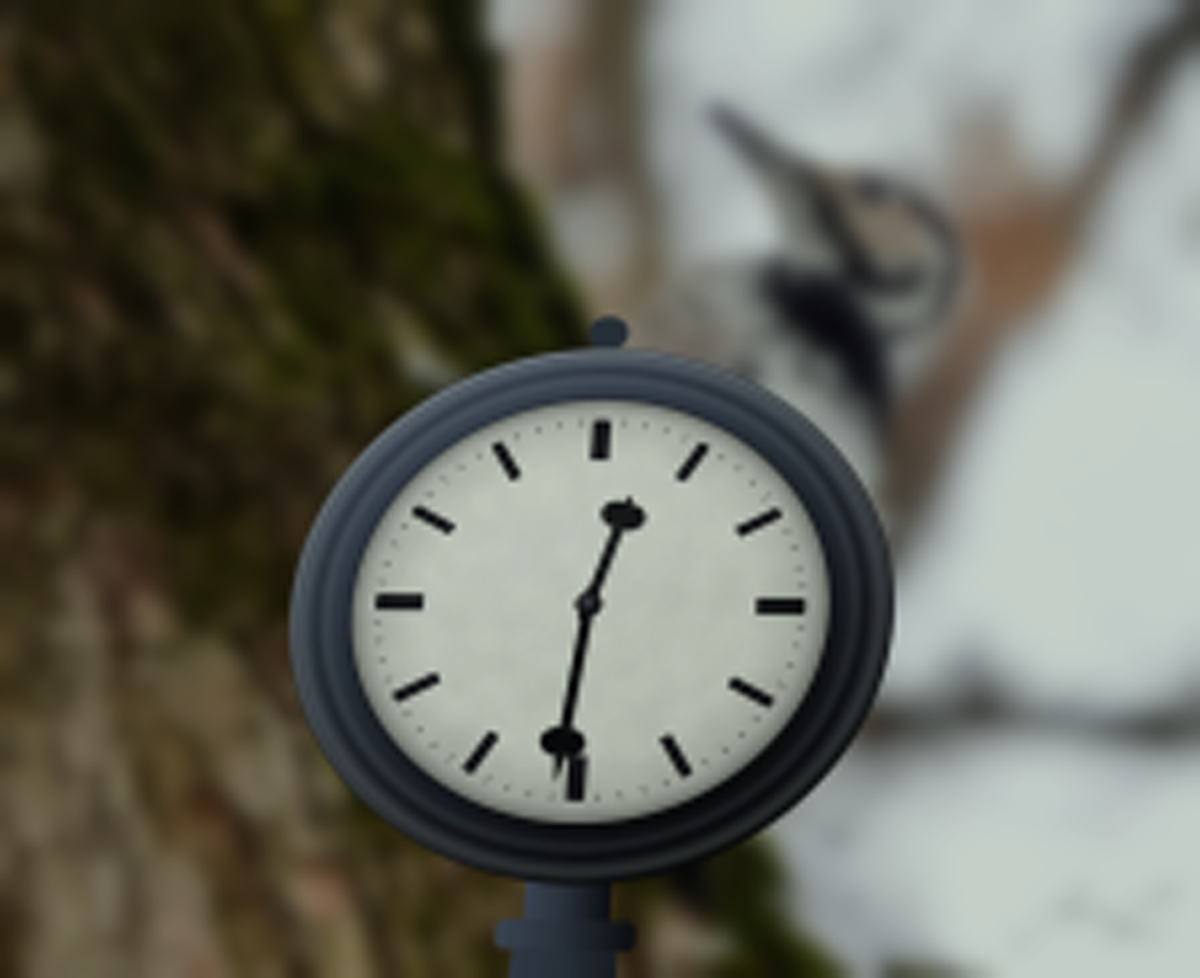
12 h 31 min
